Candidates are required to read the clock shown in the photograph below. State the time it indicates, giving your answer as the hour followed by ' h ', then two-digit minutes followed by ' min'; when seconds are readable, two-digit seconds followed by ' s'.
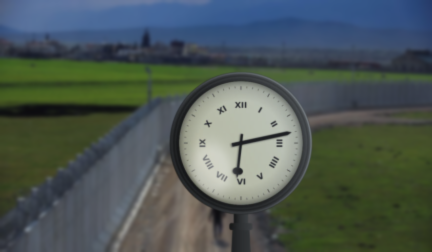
6 h 13 min
